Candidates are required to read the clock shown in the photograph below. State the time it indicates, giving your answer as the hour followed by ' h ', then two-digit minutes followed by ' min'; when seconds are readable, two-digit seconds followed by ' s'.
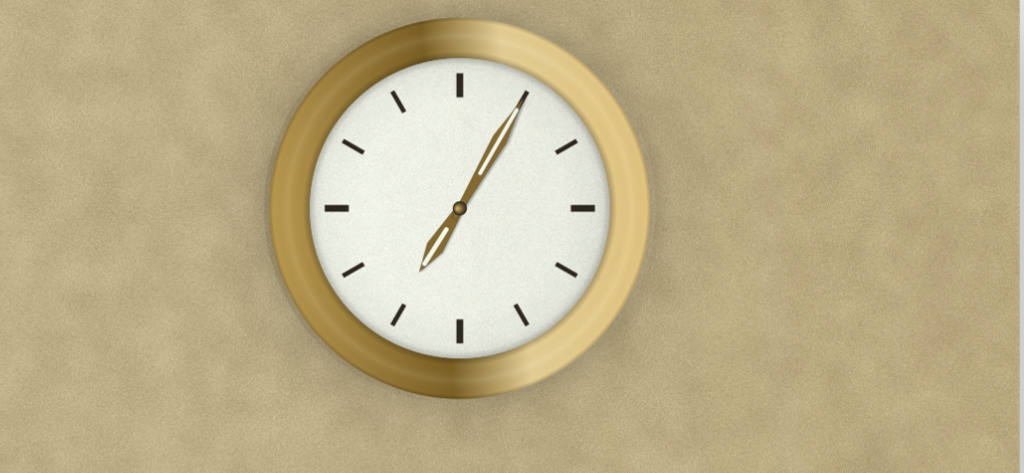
7 h 05 min
